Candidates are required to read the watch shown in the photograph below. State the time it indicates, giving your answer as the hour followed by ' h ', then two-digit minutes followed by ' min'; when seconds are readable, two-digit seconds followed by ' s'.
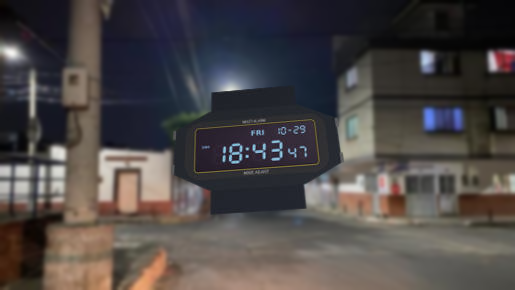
18 h 43 min 47 s
